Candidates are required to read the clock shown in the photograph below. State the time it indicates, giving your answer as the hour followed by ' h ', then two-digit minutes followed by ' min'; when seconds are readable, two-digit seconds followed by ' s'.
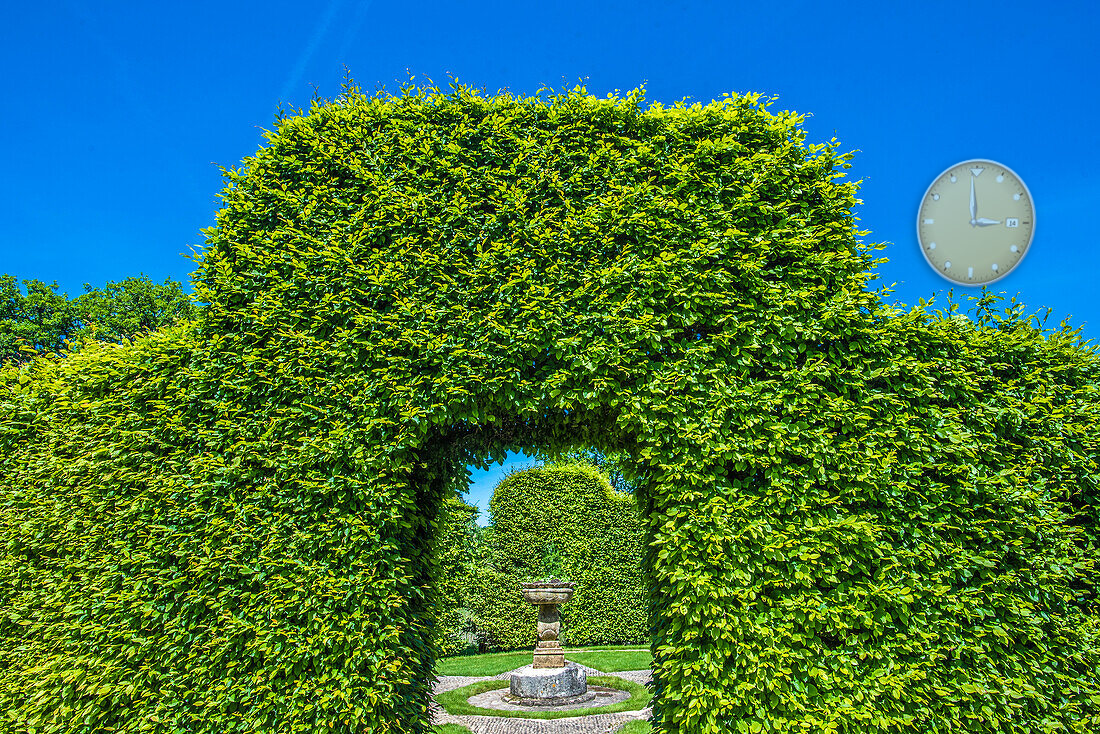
2 h 59 min
